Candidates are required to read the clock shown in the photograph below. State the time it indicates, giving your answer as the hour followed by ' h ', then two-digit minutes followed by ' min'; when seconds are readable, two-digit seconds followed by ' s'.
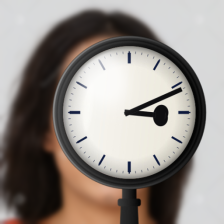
3 h 11 min
